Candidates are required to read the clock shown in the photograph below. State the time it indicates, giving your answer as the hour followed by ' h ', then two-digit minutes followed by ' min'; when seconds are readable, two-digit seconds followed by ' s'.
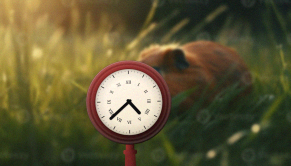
4 h 38 min
